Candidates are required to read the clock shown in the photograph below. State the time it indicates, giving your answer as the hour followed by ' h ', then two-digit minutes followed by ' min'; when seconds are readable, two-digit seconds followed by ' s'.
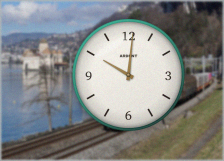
10 h 01 min
